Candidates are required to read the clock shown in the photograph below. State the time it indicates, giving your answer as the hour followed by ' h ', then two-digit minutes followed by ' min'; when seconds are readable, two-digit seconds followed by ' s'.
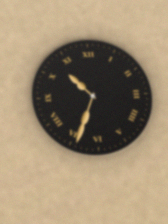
10 h 34 min
